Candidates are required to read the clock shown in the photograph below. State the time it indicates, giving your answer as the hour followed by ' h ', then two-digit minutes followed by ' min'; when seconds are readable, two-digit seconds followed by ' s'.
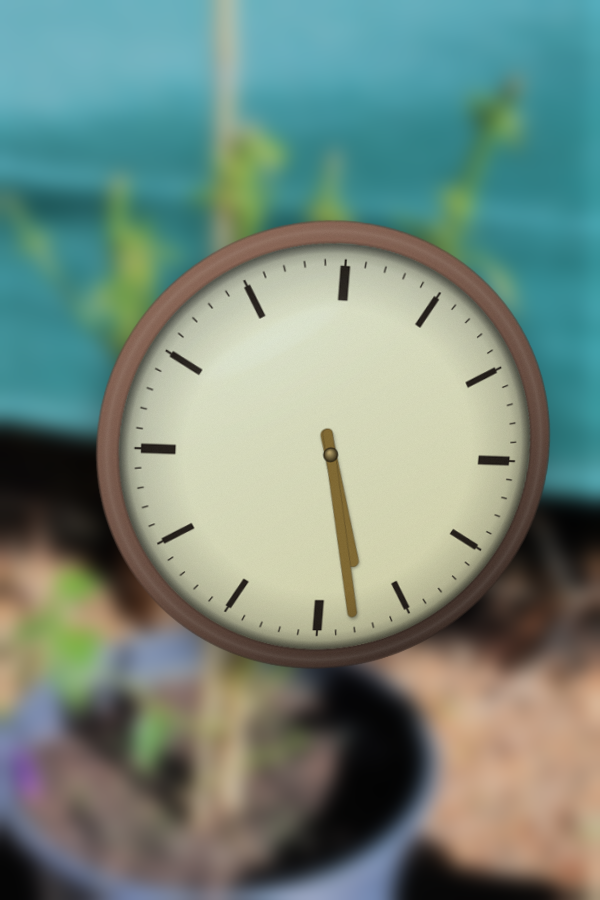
5 h 28 min
